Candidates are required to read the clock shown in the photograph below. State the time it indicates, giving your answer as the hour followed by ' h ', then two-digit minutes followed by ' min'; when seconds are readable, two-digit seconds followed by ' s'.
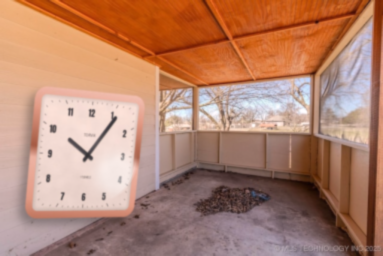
10 h 06 min
